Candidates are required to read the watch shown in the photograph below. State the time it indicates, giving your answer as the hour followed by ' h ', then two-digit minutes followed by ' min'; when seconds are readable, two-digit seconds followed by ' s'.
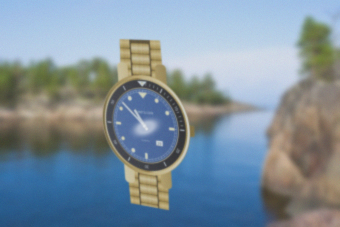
10 h 52 min
